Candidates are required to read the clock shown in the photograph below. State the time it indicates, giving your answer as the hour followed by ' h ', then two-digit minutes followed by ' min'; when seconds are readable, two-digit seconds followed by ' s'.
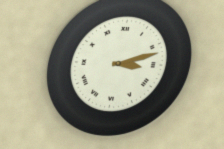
3 h 12 min
